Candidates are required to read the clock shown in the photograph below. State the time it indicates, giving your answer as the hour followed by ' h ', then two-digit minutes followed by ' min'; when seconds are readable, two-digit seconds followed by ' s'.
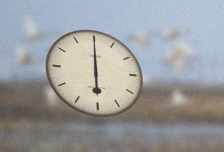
6 h 00 min
